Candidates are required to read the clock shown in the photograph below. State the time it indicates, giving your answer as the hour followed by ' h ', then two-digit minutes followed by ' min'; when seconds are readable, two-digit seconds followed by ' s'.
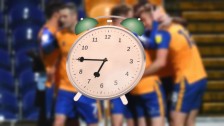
6 h 45 min
